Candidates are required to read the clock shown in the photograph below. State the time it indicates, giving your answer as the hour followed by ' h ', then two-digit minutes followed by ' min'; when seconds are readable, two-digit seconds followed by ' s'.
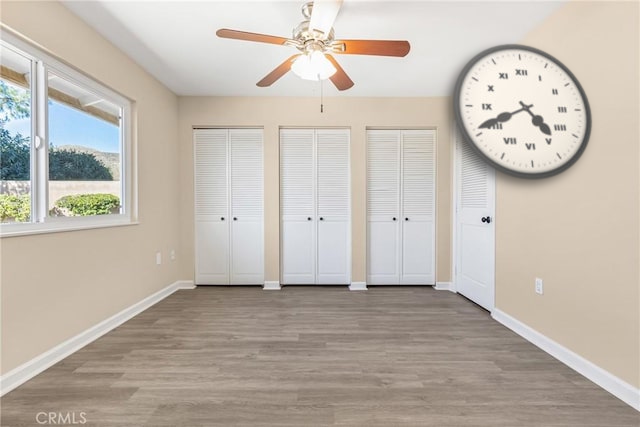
4 h 41 min
